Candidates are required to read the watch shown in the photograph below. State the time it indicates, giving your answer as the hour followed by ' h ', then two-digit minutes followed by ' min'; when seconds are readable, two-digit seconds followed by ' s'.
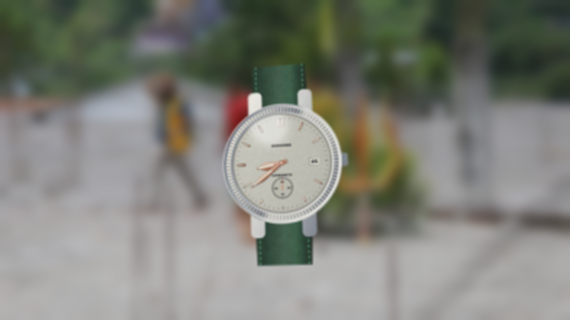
8 h 39 min
